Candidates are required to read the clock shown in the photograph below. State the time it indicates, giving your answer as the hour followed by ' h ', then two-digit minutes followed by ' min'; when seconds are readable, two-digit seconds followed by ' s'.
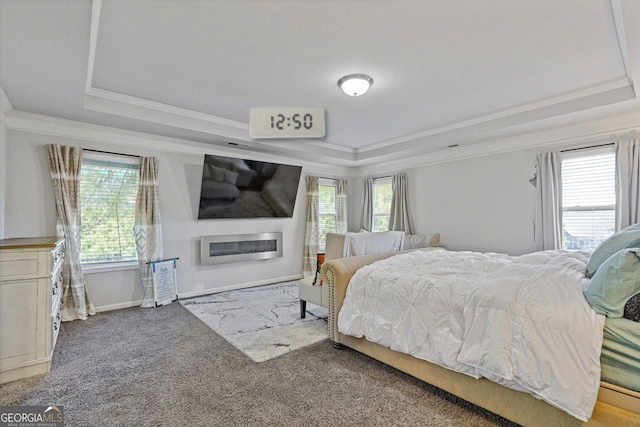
12 h 50 min
